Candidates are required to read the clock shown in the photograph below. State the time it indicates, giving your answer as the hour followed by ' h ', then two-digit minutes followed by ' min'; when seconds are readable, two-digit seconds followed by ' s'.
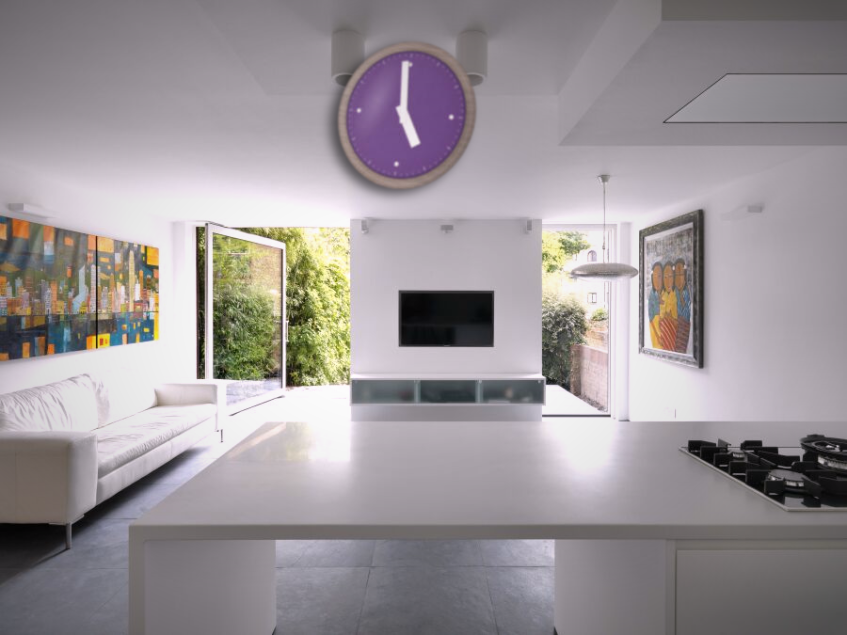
4 h 59 min
